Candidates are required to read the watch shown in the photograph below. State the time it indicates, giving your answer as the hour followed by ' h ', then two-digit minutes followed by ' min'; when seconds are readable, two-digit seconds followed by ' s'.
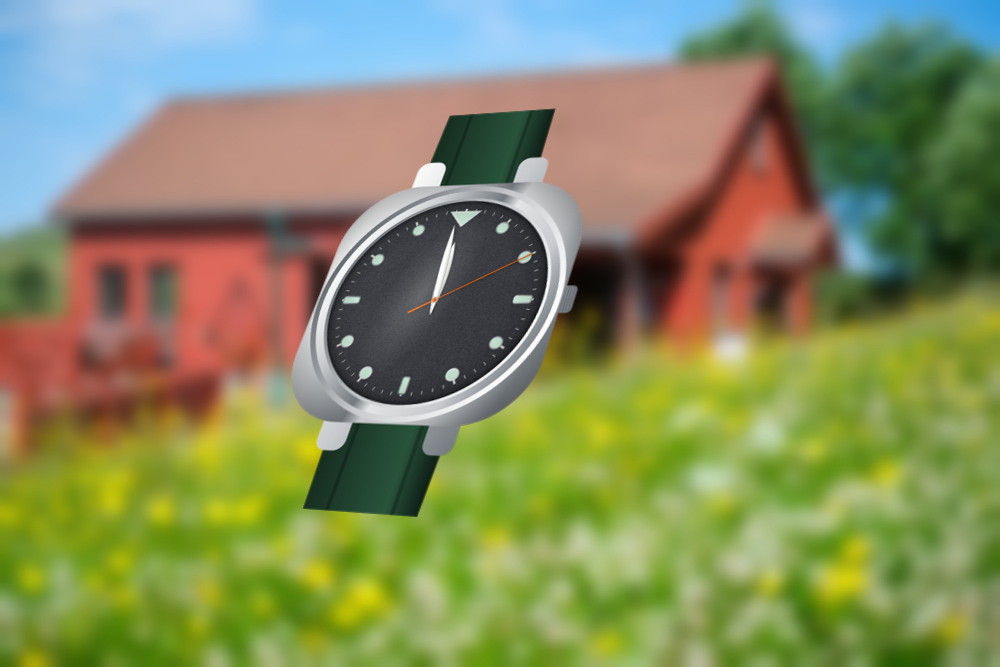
11 h 59 min 10 s
